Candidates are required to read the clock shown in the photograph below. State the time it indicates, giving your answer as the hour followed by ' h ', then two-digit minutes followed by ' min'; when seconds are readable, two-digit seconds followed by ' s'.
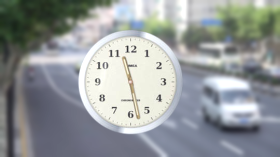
11 h 28 min
